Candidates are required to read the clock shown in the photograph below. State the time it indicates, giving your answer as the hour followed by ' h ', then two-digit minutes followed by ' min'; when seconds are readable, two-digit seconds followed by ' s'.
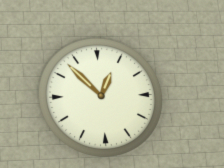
12 h 53 min
